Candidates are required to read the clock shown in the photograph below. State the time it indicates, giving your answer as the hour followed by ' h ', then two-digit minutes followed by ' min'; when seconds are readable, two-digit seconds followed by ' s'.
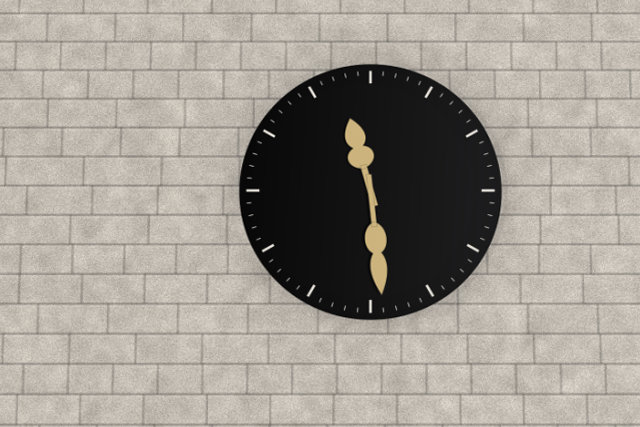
11 h 29 min
